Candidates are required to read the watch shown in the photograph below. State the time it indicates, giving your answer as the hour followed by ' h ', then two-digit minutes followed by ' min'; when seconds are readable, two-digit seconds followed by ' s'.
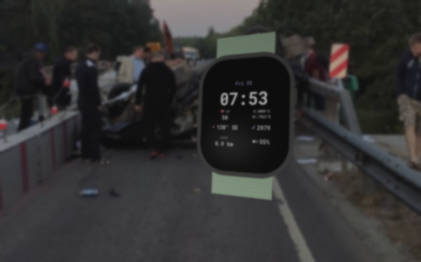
7 h 53 min
